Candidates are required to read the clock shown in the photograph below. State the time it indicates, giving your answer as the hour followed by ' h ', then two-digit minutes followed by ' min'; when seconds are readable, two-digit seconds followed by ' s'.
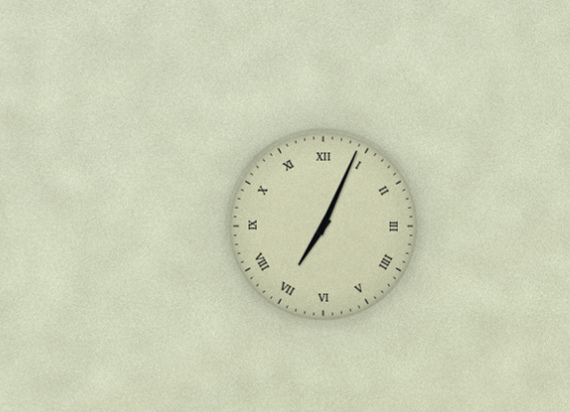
7 h 04 min
